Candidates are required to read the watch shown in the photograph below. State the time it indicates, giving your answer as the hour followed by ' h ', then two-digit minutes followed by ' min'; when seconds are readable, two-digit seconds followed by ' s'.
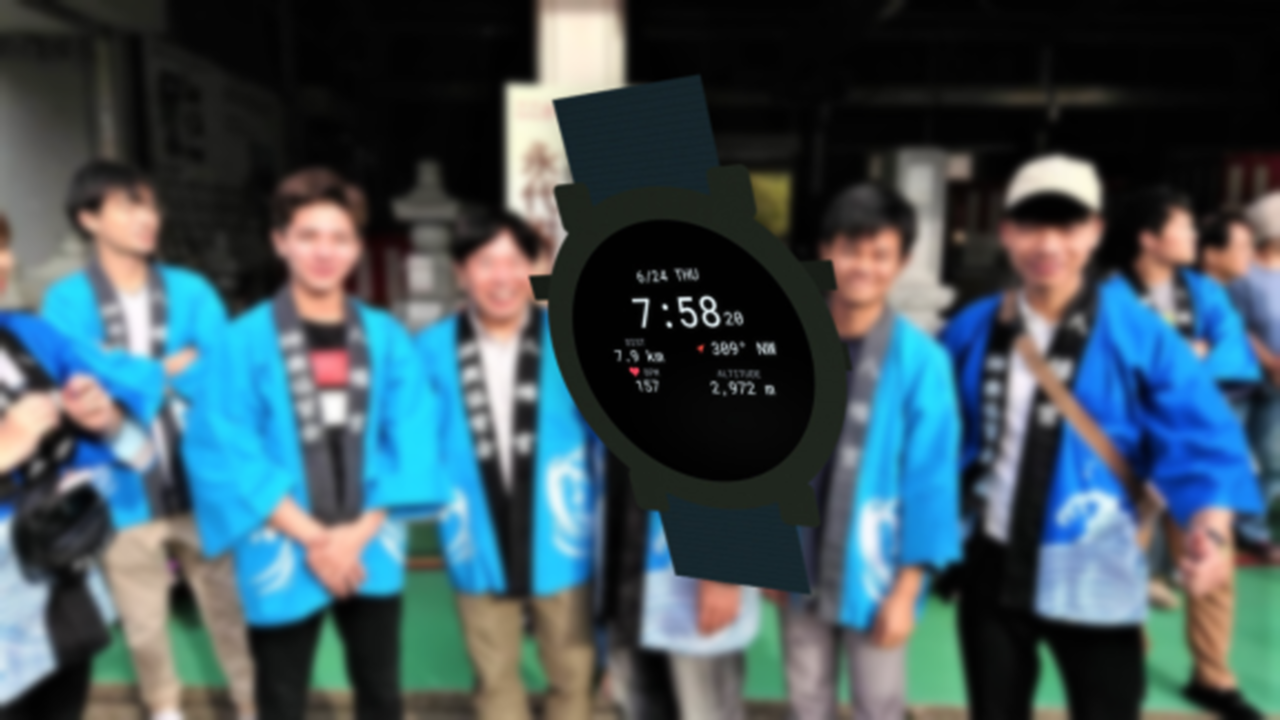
7 h 58 min
